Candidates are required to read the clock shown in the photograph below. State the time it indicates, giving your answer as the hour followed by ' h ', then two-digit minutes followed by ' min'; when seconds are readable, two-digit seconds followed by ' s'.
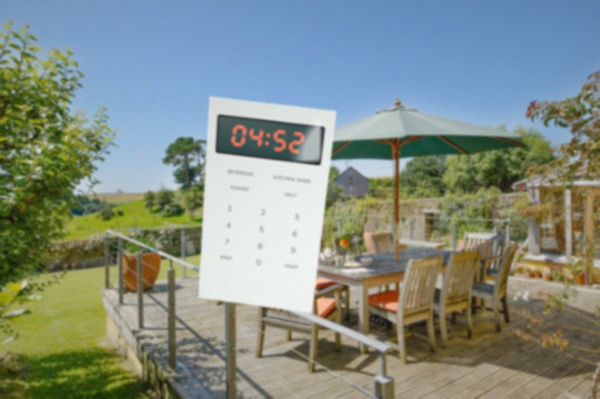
4 h 52 min
